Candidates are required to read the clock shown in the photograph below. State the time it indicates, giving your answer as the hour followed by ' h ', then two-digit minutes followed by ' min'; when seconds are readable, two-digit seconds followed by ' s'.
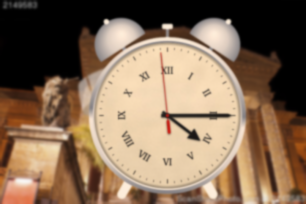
4 h 14 min 59 s
